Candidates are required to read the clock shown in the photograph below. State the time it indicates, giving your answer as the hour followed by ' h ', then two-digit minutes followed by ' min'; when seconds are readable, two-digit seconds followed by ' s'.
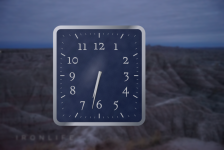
6 h 32 min
